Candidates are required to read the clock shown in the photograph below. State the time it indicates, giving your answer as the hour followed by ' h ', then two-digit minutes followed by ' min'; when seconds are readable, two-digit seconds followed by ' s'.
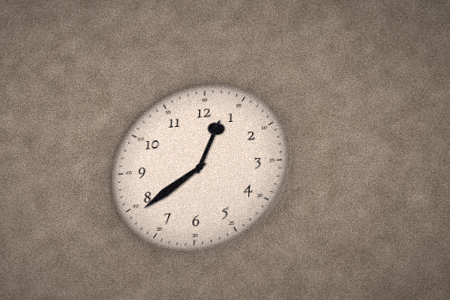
12 h 39 min
